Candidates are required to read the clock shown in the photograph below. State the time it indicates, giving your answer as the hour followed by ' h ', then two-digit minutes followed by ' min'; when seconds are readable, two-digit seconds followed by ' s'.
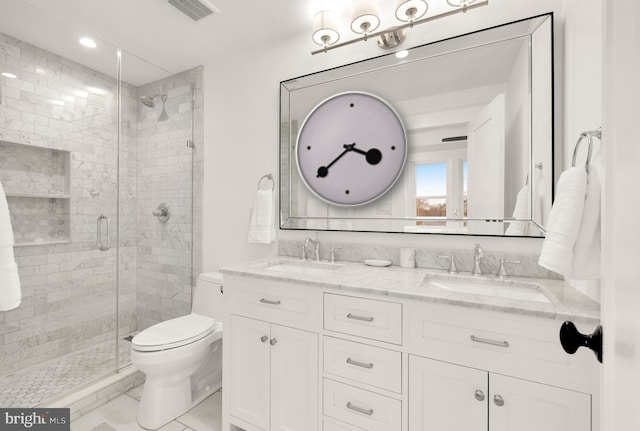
3 h 38 min
